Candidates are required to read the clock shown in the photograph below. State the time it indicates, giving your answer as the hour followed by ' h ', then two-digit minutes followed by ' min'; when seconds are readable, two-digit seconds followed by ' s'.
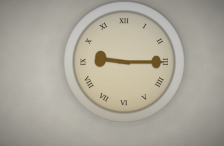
9 h 15 min
